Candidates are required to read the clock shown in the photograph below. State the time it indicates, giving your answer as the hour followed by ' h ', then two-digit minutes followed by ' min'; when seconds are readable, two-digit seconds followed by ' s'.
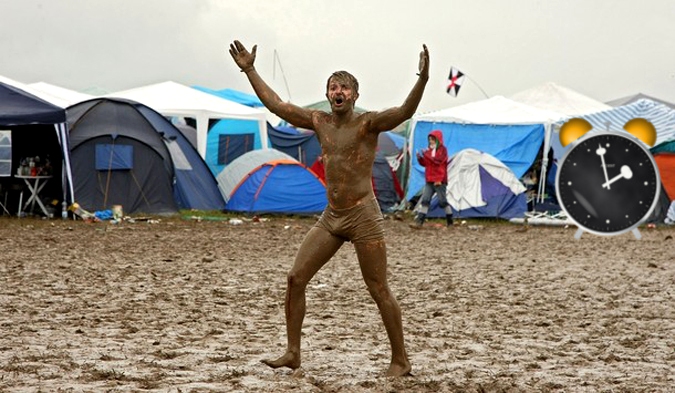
1 h 58 min
